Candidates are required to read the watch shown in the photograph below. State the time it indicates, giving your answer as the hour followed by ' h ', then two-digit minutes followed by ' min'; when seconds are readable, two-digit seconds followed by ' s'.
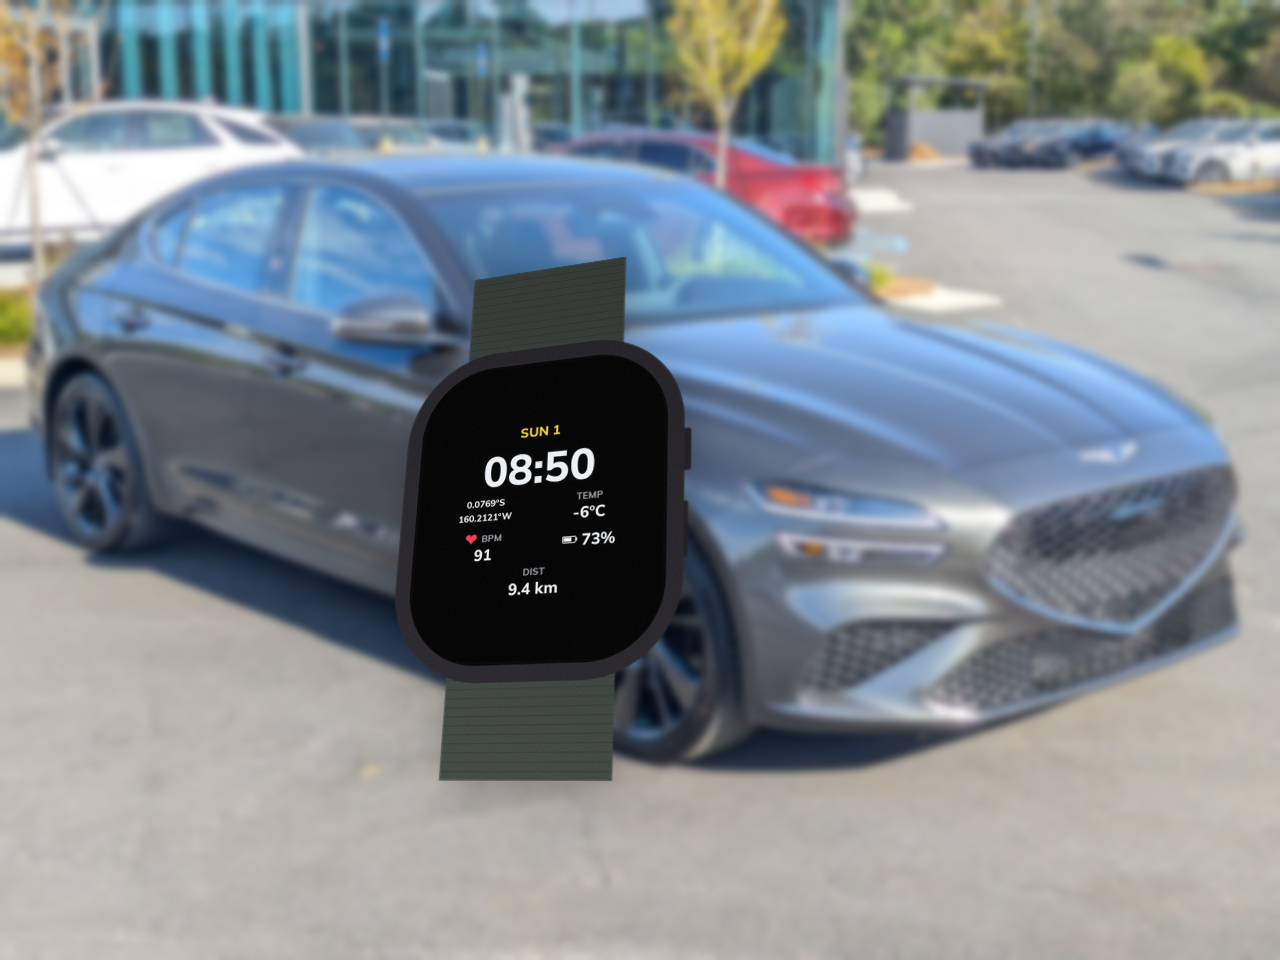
8 h 50 min
